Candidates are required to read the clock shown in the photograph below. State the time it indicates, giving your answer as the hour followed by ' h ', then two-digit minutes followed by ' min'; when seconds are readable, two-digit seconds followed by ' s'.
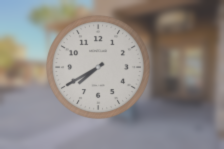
7 h 40 min
